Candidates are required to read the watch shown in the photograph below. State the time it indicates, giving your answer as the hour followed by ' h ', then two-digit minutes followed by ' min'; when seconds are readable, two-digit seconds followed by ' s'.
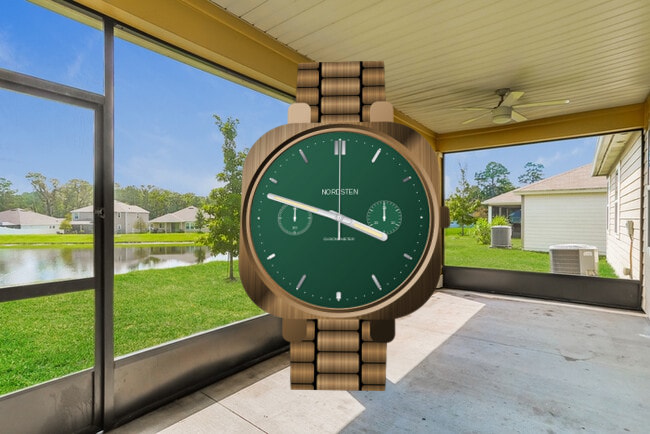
3 h 48 min
